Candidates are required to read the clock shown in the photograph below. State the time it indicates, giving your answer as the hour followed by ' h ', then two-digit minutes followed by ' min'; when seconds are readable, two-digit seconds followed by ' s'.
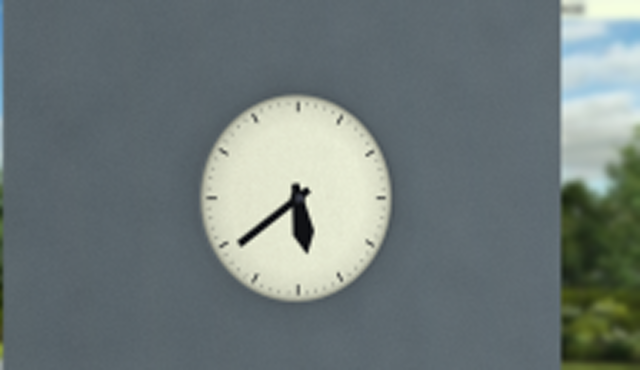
5 h 39 min
